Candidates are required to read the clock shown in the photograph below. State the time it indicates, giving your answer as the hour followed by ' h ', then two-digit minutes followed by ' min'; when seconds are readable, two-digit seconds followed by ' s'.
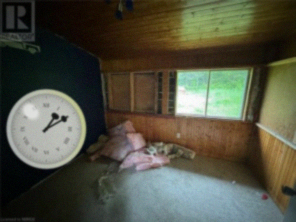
1 h 10 min
